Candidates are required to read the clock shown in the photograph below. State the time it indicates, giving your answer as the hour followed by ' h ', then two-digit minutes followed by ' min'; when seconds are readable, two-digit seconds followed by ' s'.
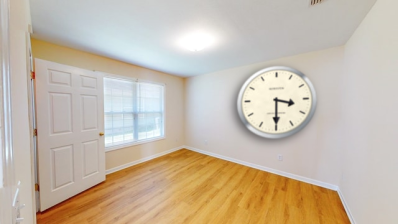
3 h 30 min
